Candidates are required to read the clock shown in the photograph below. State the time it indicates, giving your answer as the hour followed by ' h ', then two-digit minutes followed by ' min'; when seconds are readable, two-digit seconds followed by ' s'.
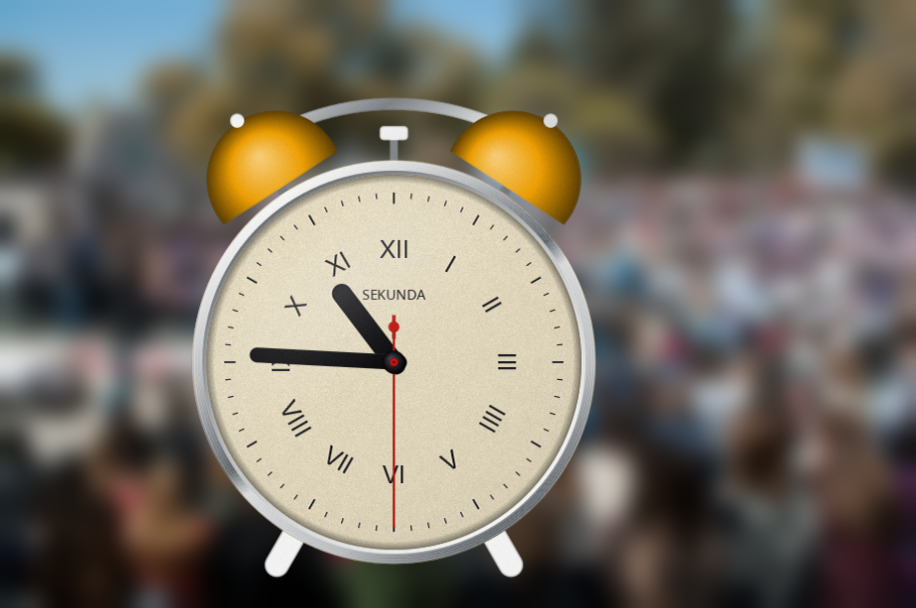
10 h 45 min 30 s
